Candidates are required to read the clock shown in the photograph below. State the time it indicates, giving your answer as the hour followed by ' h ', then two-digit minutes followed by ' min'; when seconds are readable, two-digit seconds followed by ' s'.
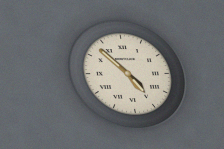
4 h 53 min
